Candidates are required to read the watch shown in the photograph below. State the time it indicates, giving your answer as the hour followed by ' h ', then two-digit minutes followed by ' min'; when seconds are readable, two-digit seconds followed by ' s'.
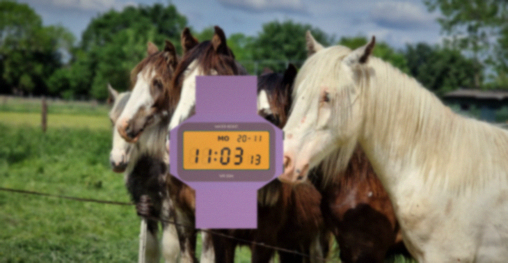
11 h 03 min 13 s
